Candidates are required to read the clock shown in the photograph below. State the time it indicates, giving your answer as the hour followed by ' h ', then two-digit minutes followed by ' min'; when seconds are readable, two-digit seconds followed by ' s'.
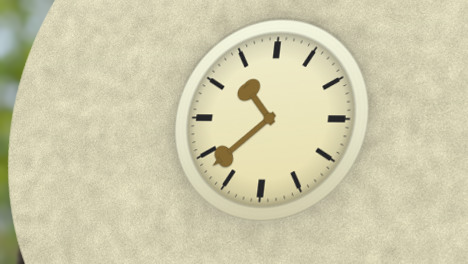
10 h 38 min
